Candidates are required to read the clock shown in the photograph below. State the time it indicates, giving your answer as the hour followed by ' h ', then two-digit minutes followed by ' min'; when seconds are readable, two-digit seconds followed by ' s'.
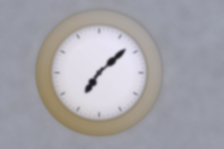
7 h 08 min
